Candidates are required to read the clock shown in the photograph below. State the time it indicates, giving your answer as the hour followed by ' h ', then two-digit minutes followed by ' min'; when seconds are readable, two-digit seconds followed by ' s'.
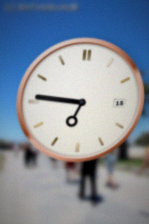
6 h 46 min
